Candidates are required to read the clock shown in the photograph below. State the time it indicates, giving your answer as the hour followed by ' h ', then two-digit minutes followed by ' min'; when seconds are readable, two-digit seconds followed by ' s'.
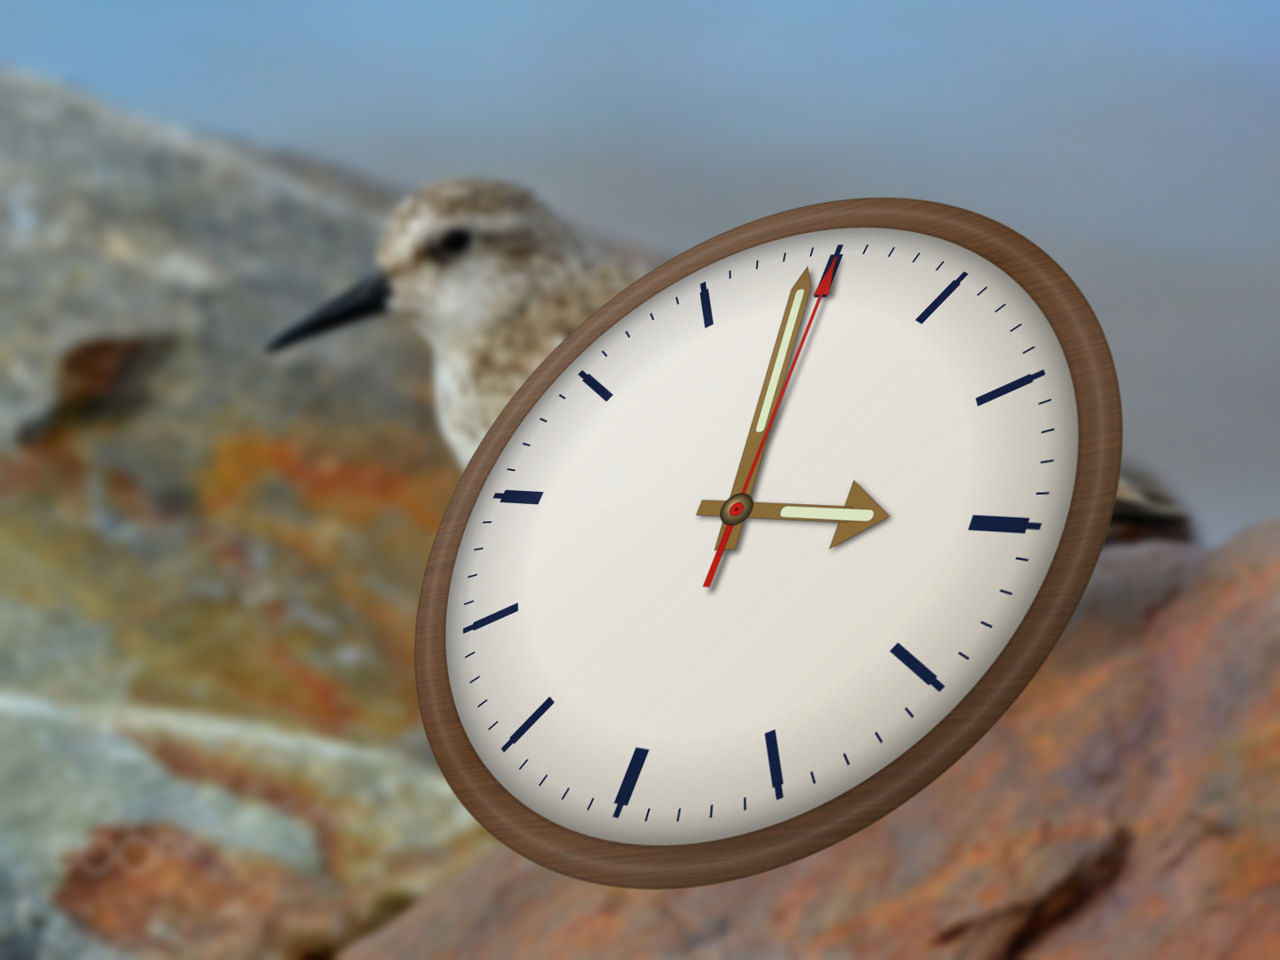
2 h 59 min 00 s
